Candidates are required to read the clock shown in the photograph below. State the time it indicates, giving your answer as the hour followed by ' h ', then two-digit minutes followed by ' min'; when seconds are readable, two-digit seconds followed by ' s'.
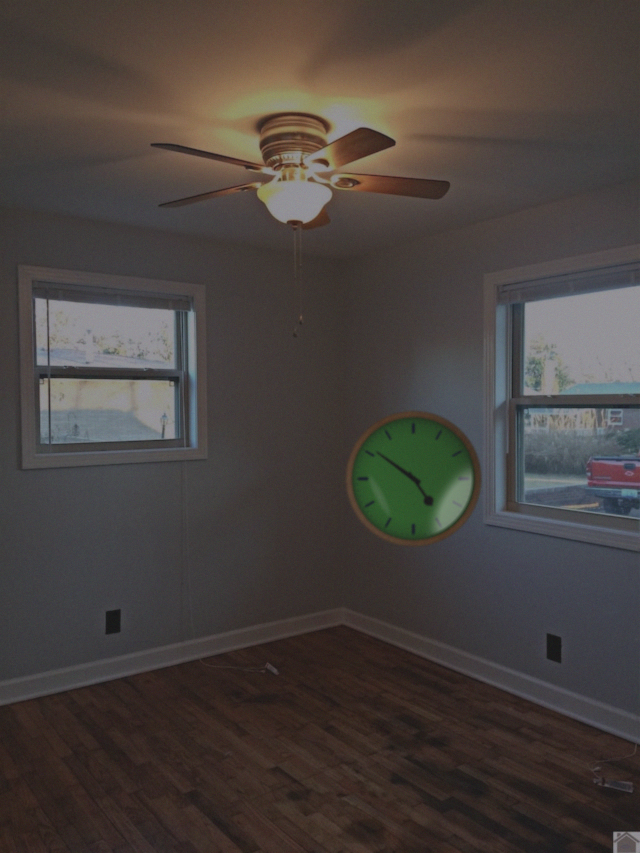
4 h 51 min
